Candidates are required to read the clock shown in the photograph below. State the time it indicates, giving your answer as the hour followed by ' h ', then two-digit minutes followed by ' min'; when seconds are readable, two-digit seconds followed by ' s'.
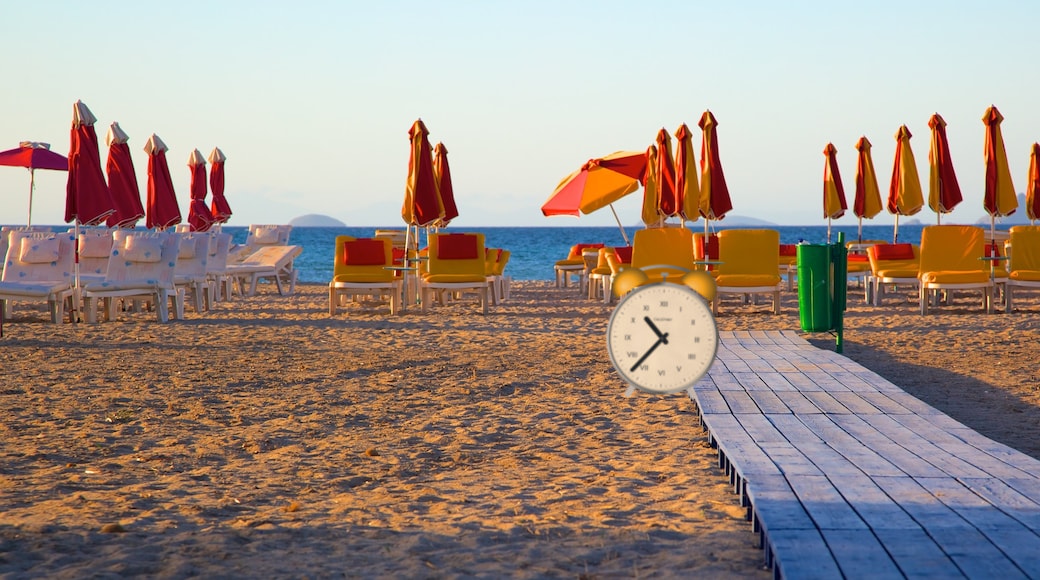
10 h 37 min
